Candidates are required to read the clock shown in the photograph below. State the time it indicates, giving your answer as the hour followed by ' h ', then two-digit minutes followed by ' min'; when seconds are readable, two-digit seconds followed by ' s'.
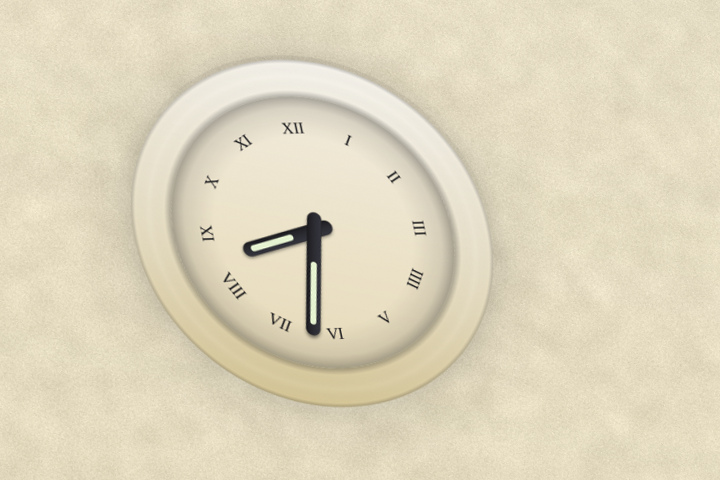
8 h 32 min
